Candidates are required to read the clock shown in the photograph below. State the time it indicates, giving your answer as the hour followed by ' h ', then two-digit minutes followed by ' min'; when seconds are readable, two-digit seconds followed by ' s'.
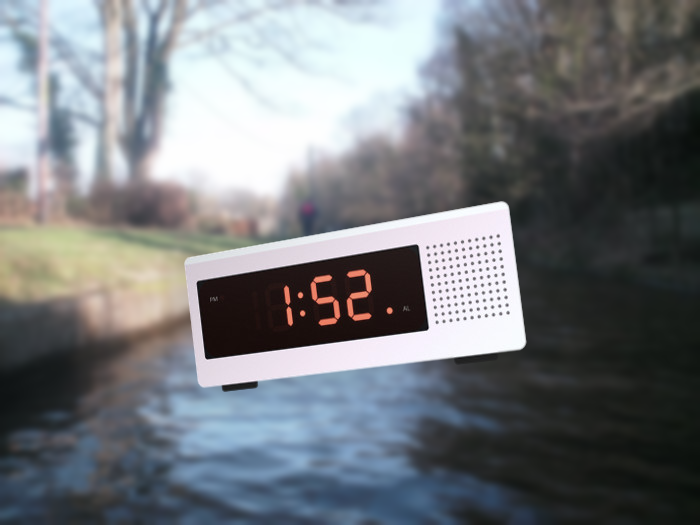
1 h 52 min
